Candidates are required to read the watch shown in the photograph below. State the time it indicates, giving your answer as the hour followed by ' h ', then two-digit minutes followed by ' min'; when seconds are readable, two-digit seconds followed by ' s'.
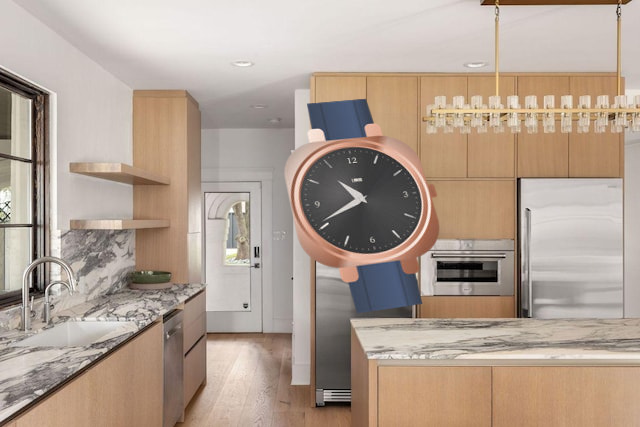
10 h 41 min
